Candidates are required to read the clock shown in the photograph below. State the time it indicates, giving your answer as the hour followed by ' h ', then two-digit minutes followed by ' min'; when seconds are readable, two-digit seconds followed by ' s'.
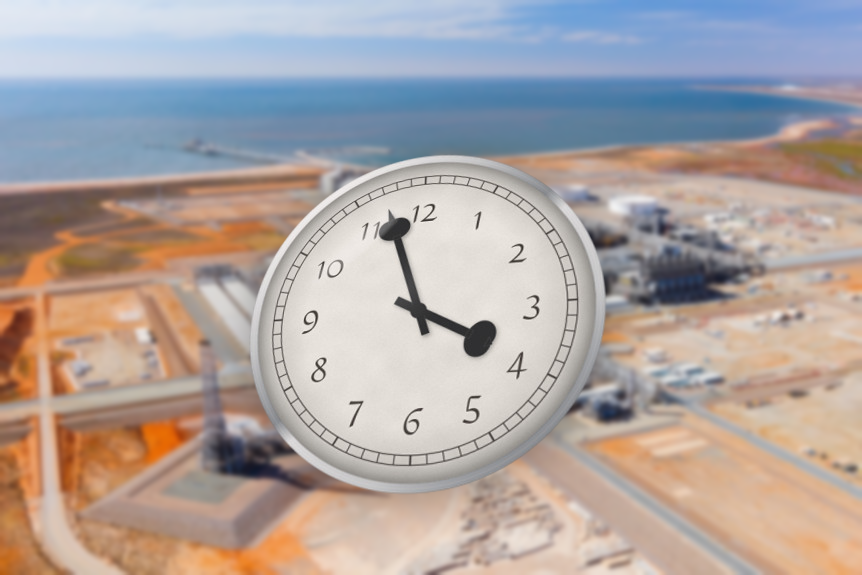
3 h 57 min
